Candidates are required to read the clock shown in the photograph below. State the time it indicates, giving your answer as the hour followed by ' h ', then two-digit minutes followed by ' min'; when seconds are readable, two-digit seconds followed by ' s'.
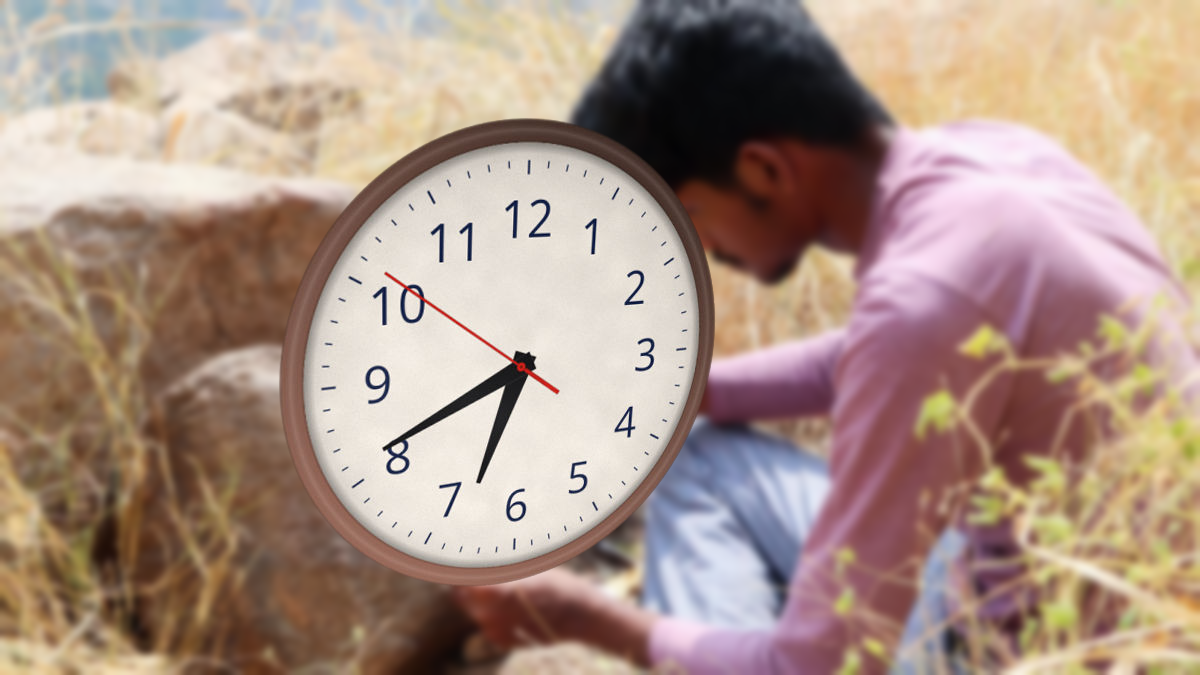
6 h 40 min 51 s
